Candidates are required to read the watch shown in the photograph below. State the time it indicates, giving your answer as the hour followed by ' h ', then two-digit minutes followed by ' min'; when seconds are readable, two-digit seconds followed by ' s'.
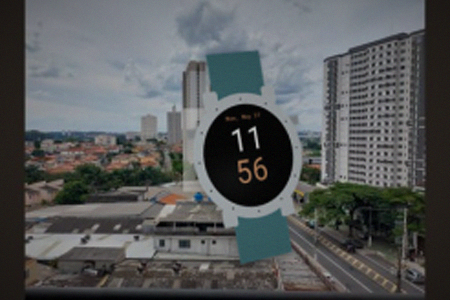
11 h 56 min
